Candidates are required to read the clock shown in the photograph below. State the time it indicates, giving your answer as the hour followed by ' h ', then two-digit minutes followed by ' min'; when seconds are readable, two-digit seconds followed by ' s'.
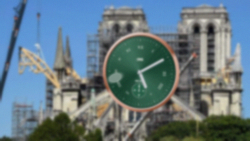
5 h 10 min
